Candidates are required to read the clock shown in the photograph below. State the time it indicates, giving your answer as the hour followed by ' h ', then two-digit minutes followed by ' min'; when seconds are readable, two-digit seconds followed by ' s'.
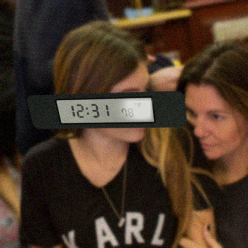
12 h 31 min
